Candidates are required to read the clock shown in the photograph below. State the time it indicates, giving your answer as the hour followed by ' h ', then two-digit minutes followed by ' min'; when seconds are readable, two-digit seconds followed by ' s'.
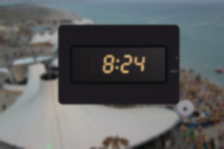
8 h 24 min
